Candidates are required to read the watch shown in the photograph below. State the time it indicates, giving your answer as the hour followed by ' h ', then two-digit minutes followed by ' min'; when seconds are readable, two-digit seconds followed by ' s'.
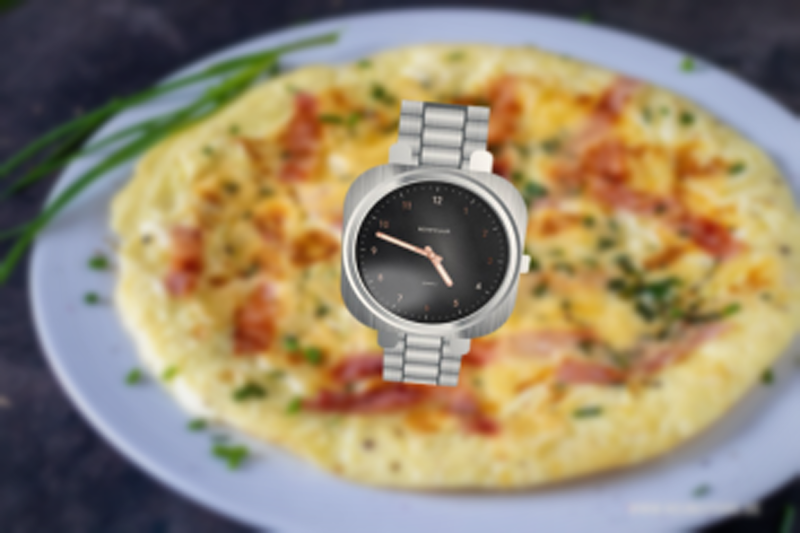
4 h 48 min
